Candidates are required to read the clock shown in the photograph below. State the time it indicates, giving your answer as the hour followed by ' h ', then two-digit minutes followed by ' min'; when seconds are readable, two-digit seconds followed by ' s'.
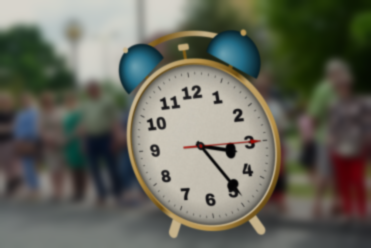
3 h 24 min 15 s
